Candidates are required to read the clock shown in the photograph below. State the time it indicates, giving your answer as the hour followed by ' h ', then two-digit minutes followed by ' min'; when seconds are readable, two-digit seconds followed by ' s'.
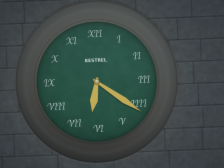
6 h 21 min
